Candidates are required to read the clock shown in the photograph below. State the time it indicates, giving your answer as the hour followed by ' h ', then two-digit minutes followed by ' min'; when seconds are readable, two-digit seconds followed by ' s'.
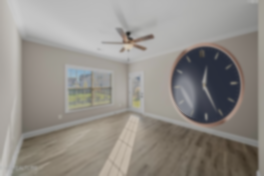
12 h 26 min
